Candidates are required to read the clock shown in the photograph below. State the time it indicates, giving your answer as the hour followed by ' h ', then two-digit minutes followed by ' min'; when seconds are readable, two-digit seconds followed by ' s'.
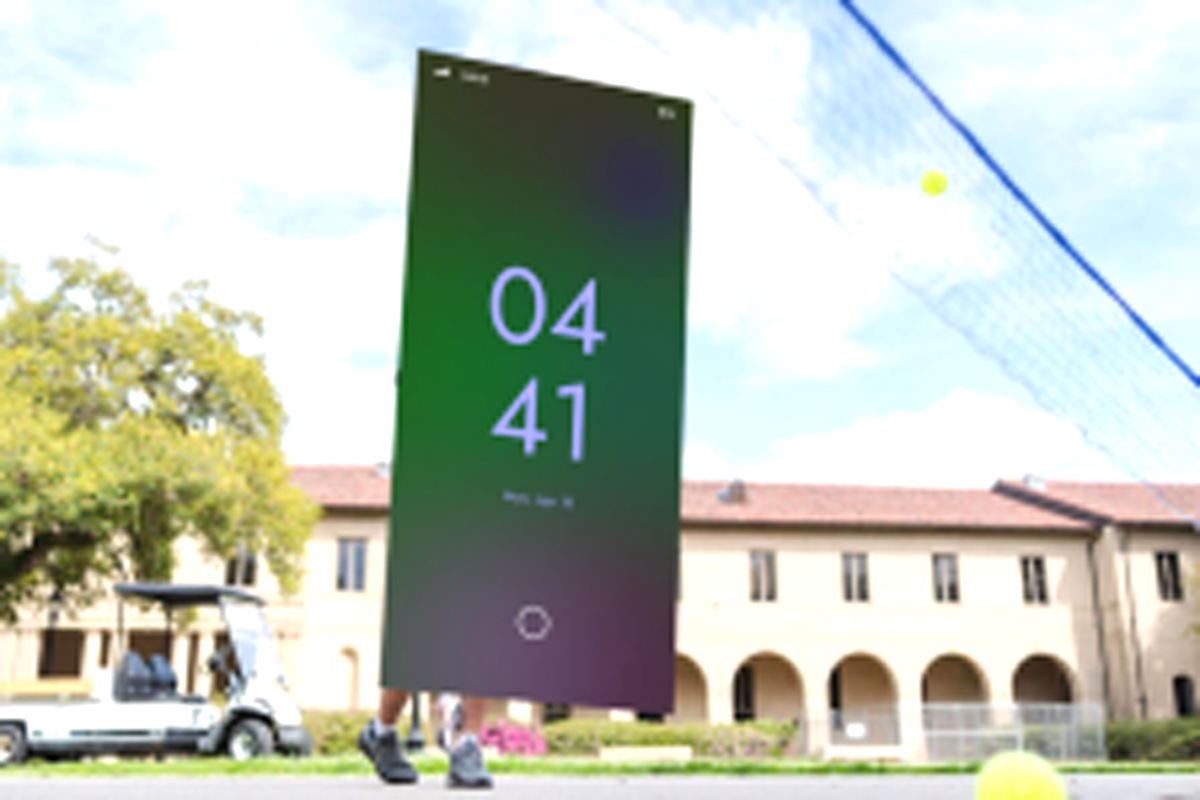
4 h 41 min
